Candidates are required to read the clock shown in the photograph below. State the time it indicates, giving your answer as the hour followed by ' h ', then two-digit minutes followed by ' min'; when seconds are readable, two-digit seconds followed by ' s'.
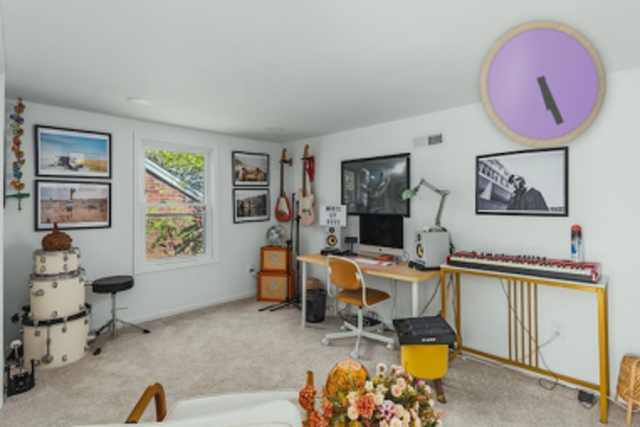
5 h 26 min
